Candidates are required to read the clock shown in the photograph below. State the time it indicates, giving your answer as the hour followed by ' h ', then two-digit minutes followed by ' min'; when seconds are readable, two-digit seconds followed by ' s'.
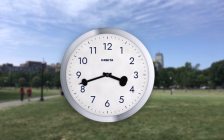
3 h 42 min
